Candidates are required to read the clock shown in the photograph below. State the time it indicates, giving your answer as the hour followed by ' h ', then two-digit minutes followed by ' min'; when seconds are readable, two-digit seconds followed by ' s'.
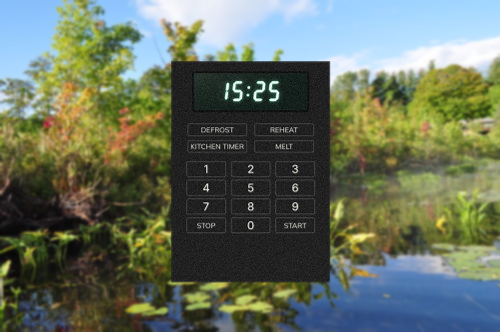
15 h 25 min
